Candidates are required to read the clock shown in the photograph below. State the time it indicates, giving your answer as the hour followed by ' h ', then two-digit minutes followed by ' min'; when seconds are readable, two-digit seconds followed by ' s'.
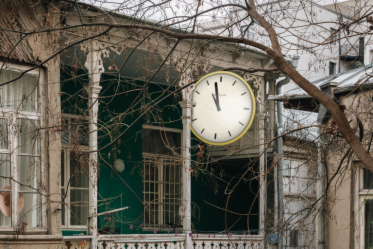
10 h 58 min
